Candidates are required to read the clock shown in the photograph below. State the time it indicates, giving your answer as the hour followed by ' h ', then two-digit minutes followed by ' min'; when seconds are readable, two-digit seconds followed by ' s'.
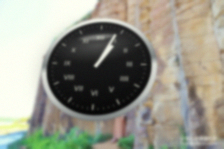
1 h 04 min
